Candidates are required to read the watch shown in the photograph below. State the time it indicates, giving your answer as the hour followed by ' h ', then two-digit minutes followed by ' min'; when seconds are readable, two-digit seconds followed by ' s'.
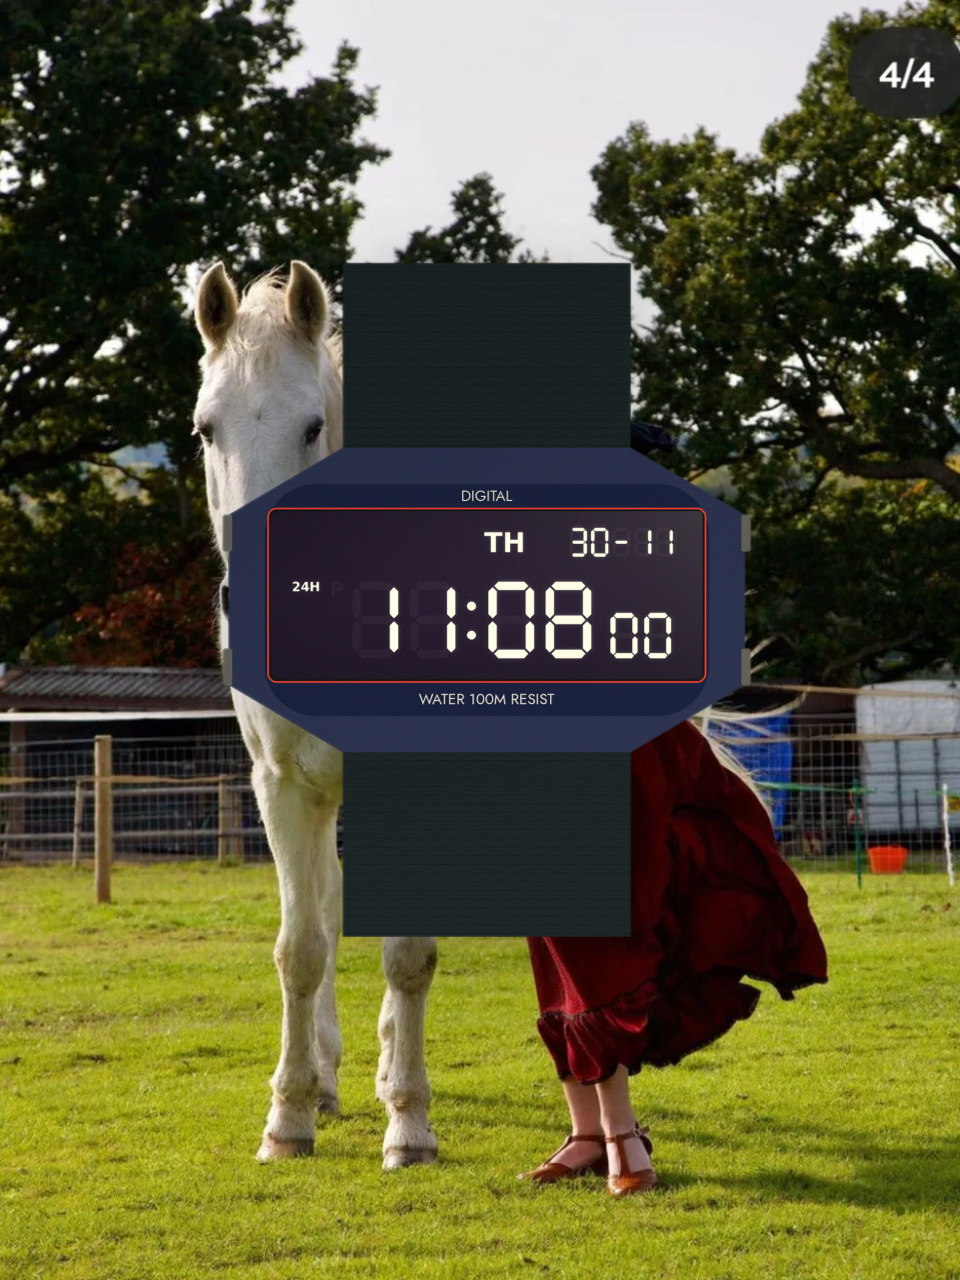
11 h 08 min 00 s
